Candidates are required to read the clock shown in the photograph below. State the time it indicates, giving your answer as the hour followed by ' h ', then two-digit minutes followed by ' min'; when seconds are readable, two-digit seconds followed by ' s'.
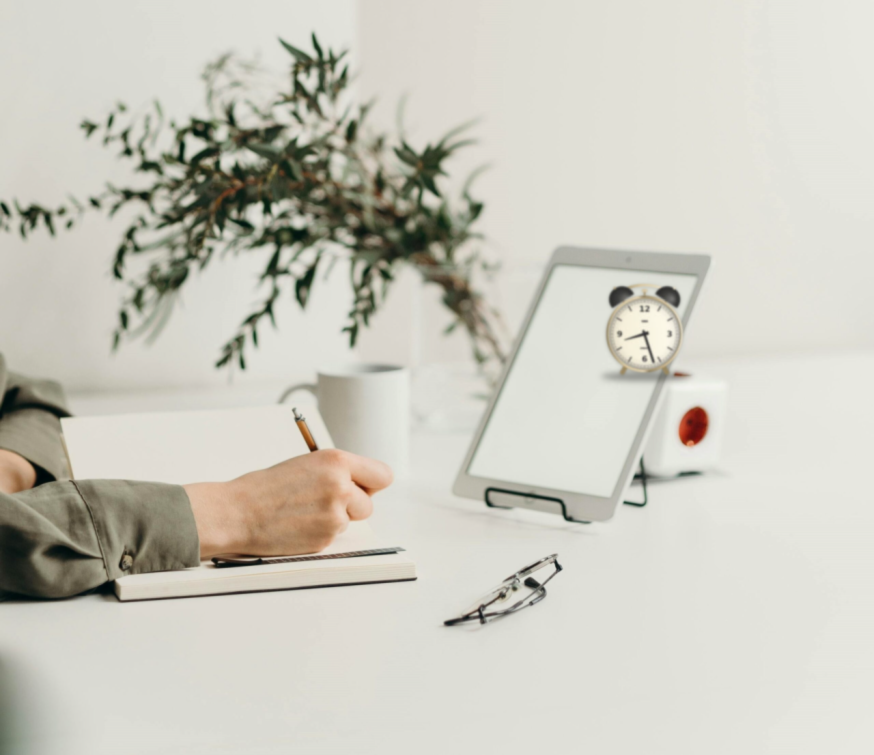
8 h 27 min
